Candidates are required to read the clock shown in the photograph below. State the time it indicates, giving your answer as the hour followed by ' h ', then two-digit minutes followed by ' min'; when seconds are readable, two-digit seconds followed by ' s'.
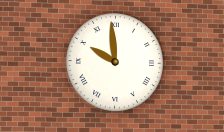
9 h 59 min
